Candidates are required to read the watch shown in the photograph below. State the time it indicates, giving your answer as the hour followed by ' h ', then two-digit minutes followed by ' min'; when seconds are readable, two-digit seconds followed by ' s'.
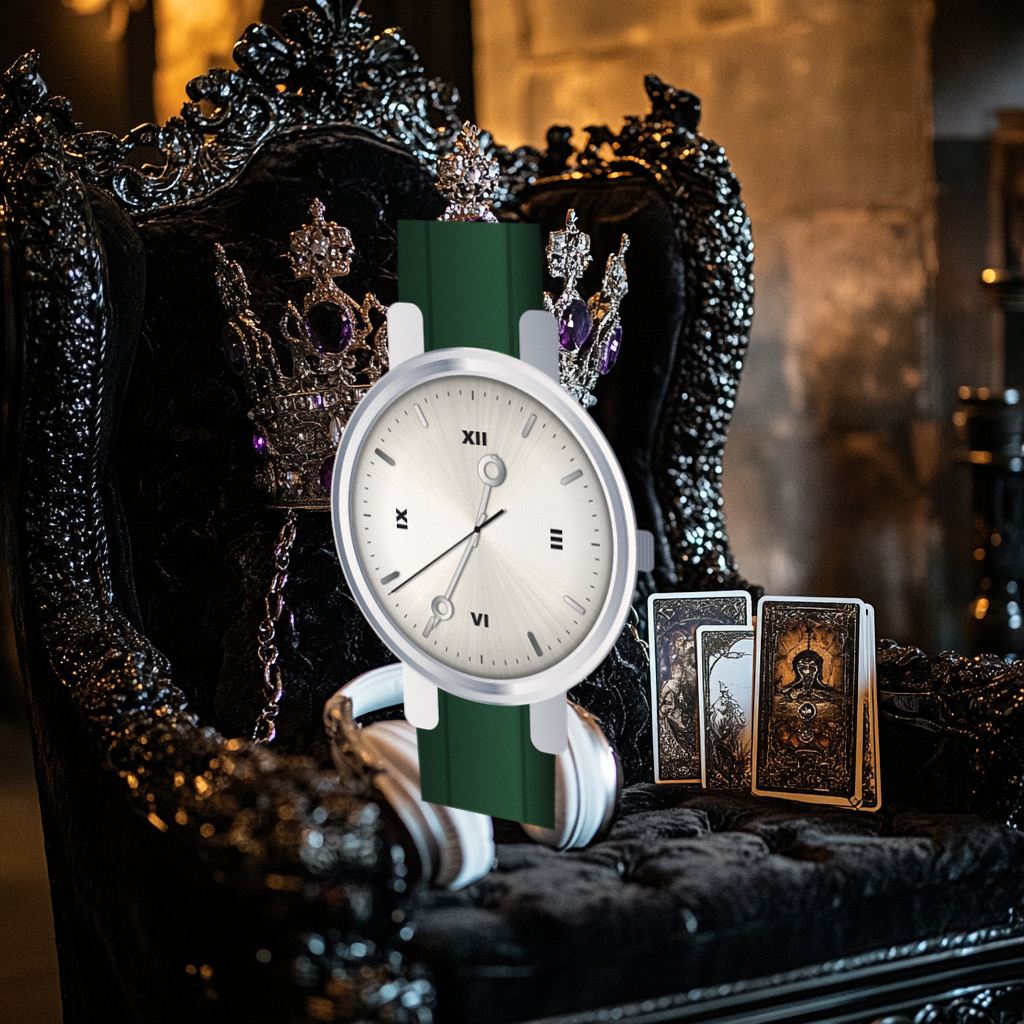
12 h 34 min 39 s
